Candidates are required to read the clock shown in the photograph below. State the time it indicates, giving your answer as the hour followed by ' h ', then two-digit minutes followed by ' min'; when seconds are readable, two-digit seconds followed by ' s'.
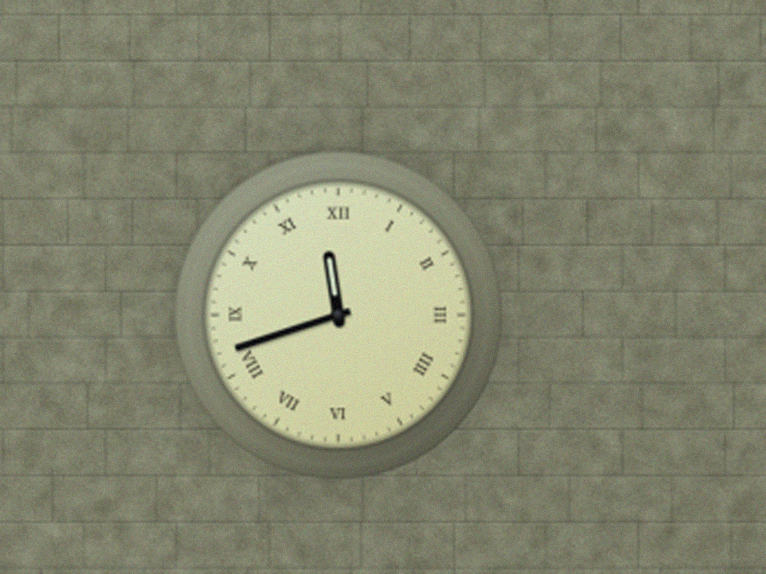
11 h 42 min
